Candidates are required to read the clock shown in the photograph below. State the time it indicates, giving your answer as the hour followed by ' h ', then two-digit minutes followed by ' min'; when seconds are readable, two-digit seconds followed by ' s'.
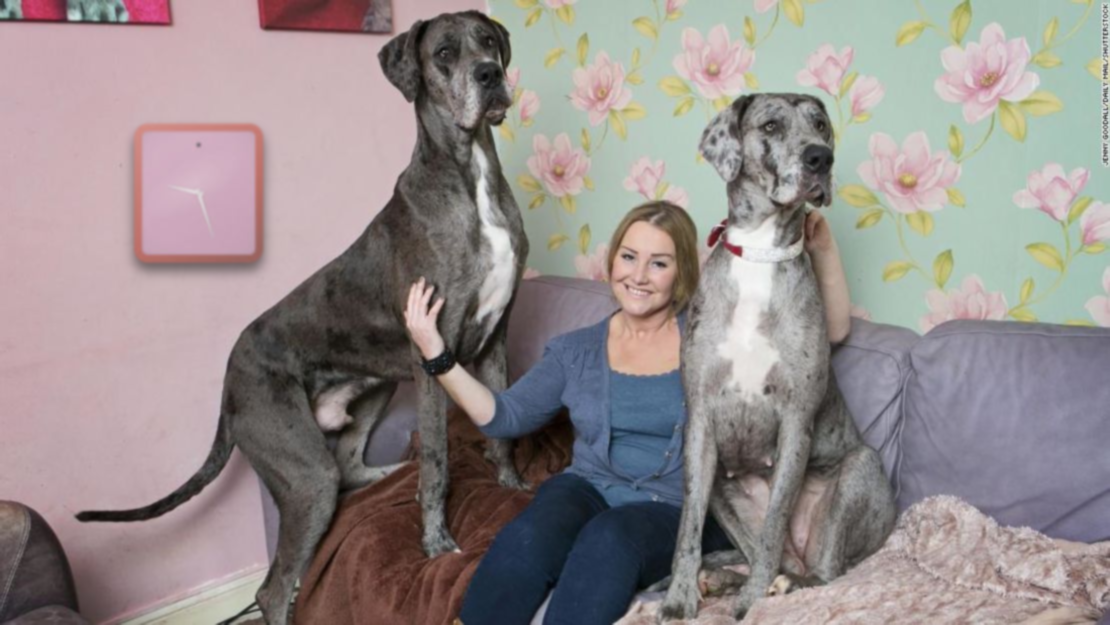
9 h 27 min
